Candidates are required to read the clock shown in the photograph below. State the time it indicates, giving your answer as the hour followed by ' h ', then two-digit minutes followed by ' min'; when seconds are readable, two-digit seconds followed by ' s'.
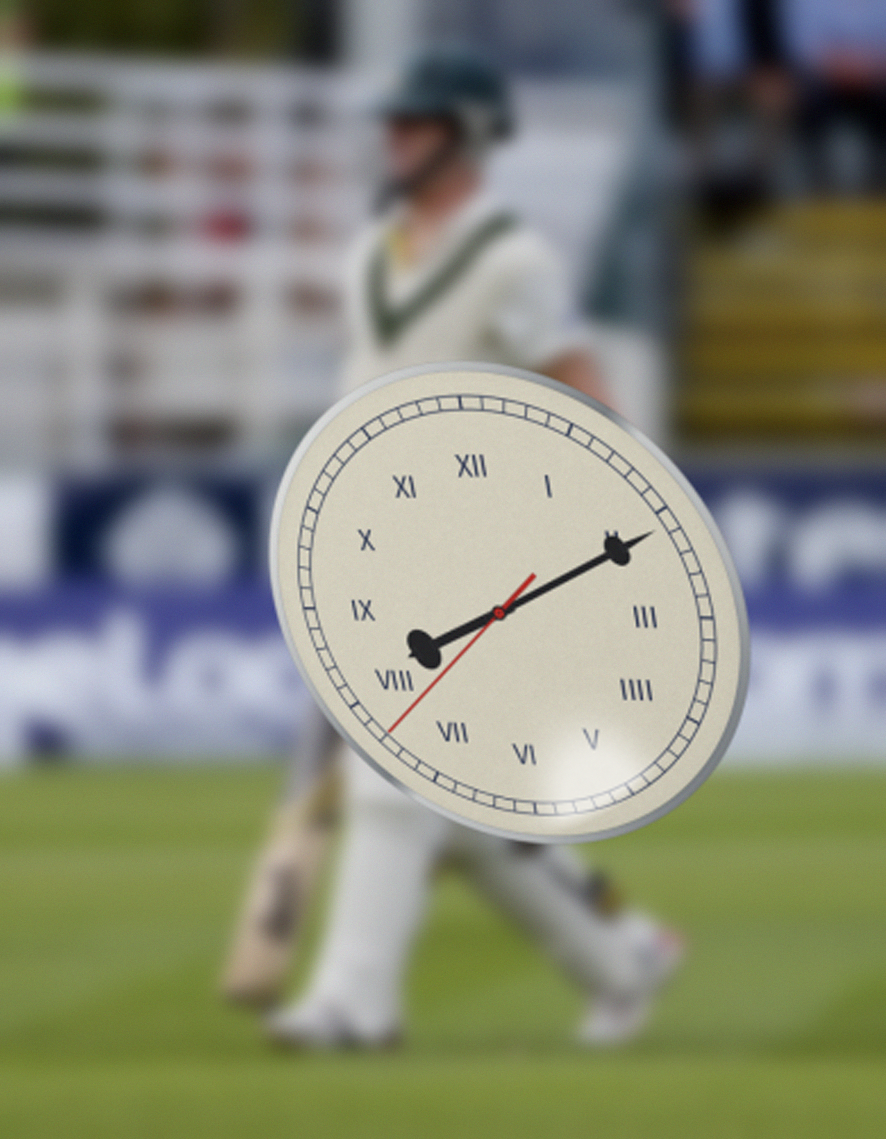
8 h 10 min 38 s
